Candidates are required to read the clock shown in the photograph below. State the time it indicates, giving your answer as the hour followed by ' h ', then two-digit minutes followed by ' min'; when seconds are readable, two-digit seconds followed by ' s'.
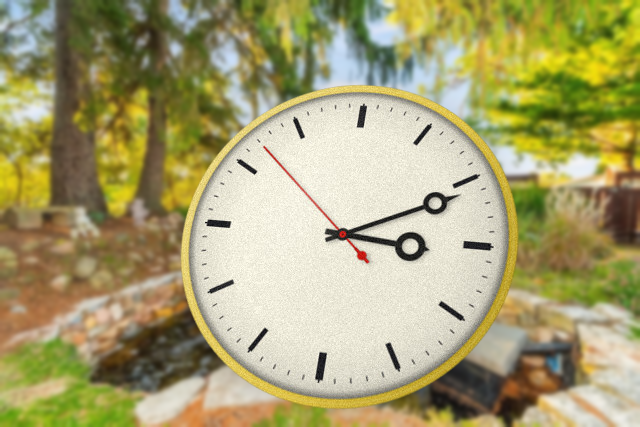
3 h 10 min 52 s
